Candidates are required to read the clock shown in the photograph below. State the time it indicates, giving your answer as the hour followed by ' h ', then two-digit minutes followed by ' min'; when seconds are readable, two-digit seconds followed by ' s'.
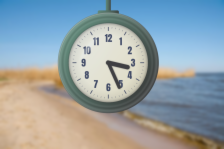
3 h 26 min
